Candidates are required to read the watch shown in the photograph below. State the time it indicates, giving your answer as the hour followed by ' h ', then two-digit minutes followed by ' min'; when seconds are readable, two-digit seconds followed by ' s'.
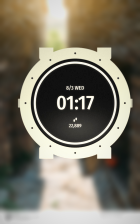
1 h 17 min
